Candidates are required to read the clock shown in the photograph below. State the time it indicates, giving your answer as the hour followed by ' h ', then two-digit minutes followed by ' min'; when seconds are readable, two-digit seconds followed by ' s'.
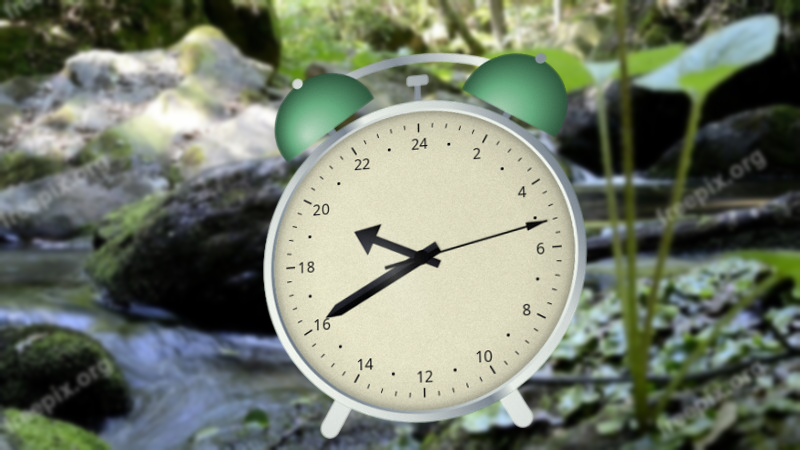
19 h 40 min 13 s
